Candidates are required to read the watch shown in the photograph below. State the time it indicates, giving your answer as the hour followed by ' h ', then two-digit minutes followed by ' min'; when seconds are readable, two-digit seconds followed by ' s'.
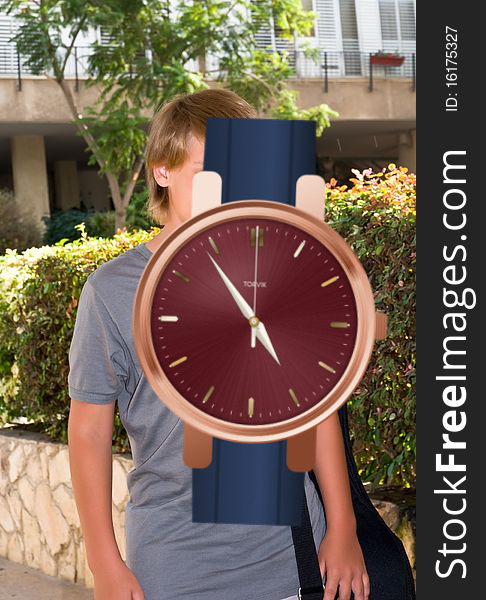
4 h 54 min 00 s
